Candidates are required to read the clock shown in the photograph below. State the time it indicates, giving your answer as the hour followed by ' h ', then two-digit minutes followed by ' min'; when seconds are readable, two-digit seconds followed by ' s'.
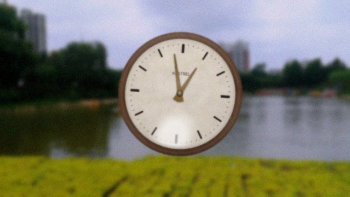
12 h 58 min
